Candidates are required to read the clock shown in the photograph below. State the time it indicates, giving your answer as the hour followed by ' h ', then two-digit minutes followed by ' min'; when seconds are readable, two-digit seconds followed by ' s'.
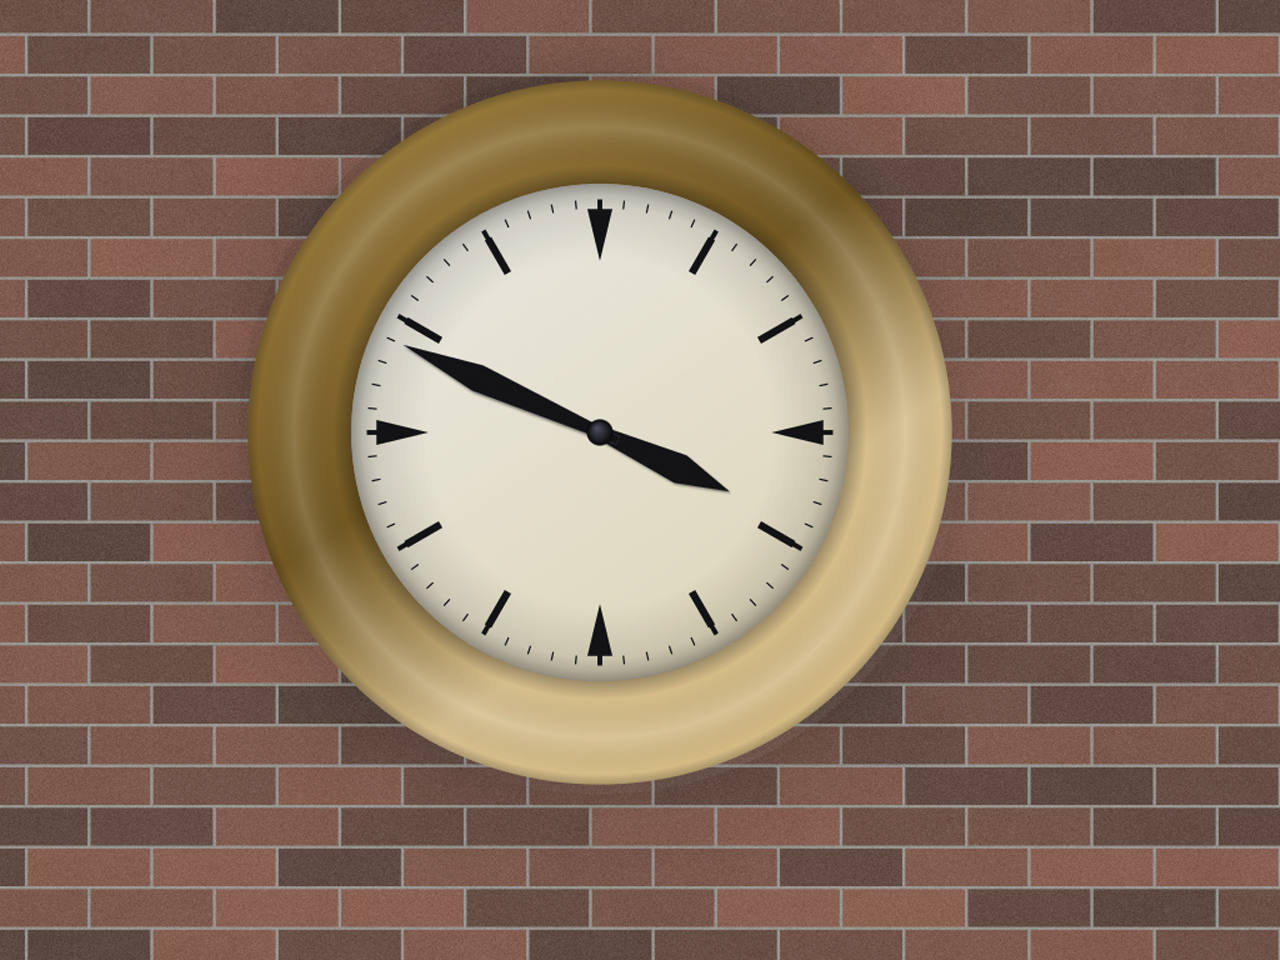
3 h 49 min
